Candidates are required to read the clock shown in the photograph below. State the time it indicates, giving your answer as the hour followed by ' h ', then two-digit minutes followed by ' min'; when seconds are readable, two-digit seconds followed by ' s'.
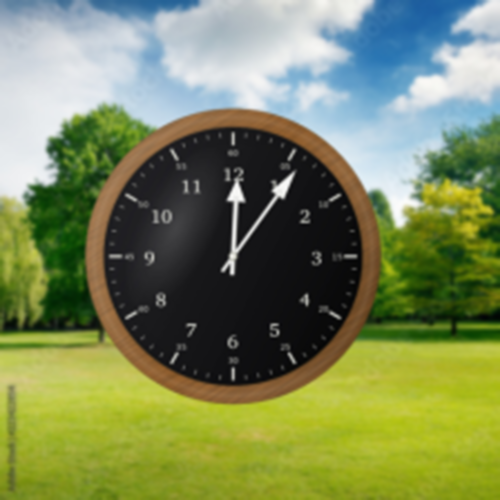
12 h 06 min
